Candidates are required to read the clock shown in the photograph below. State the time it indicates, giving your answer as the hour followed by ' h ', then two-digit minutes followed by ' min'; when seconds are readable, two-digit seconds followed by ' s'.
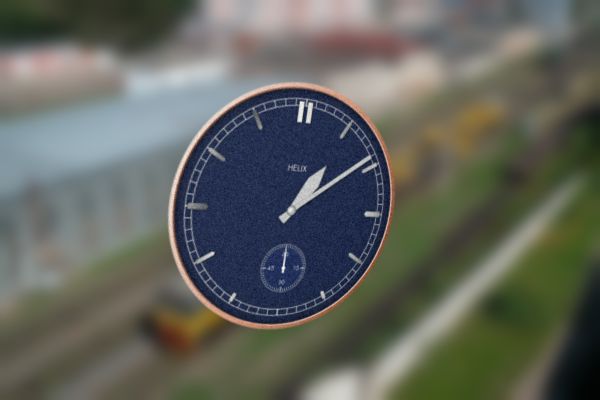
1 h 09 min
